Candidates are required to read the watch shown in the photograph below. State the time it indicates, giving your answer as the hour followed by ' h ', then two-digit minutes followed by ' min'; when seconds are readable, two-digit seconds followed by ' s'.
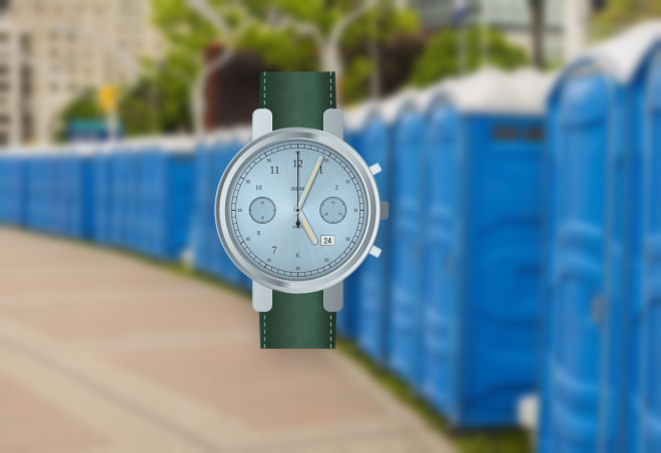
5 h 04 min
